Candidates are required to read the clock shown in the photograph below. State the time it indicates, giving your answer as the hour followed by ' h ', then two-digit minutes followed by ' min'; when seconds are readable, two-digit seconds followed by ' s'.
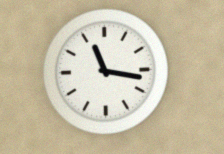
11 h 17 min
